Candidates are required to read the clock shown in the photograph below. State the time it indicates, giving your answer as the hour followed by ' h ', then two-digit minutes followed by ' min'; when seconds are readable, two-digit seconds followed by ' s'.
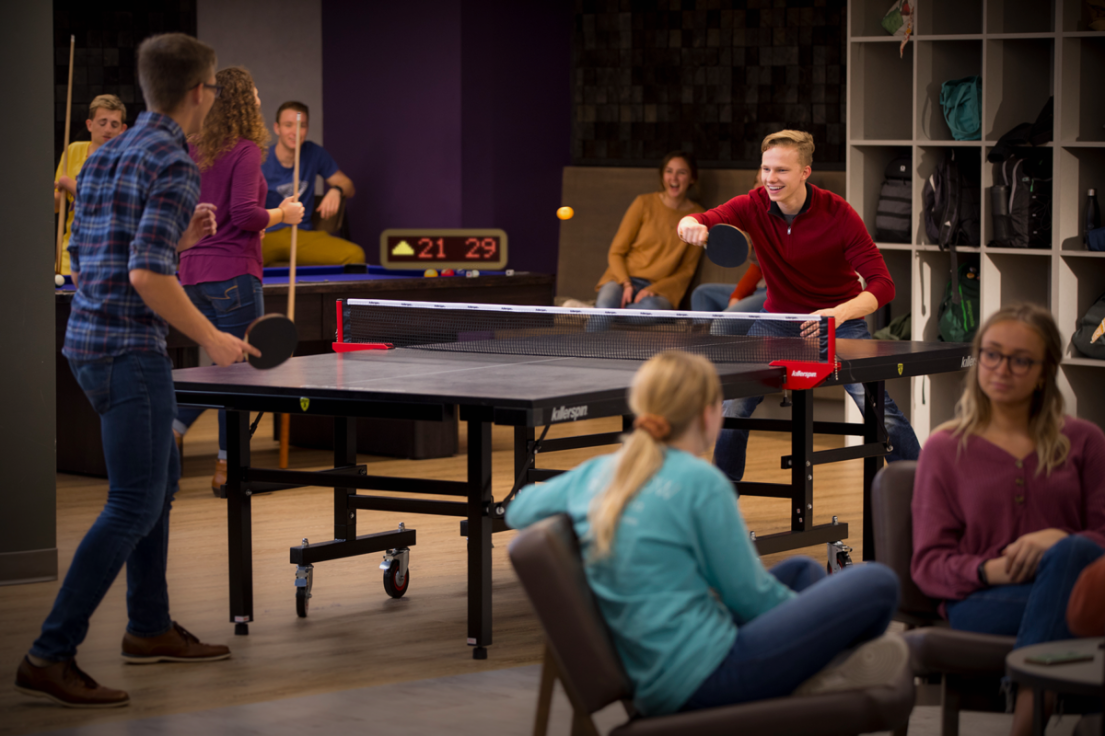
21 h 29 min
